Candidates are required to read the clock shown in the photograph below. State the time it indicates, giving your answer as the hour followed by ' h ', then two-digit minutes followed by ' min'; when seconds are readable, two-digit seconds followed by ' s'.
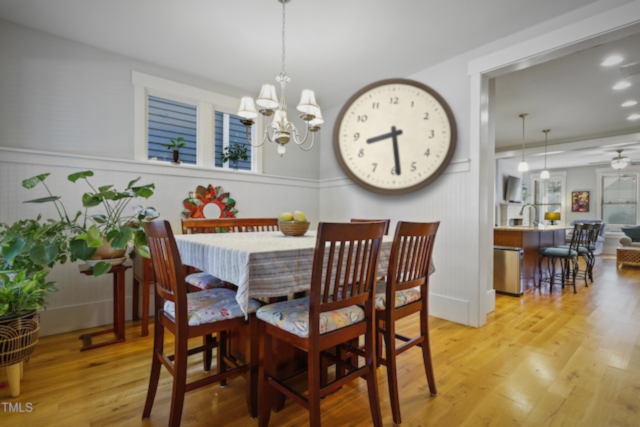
8 h 29 min
